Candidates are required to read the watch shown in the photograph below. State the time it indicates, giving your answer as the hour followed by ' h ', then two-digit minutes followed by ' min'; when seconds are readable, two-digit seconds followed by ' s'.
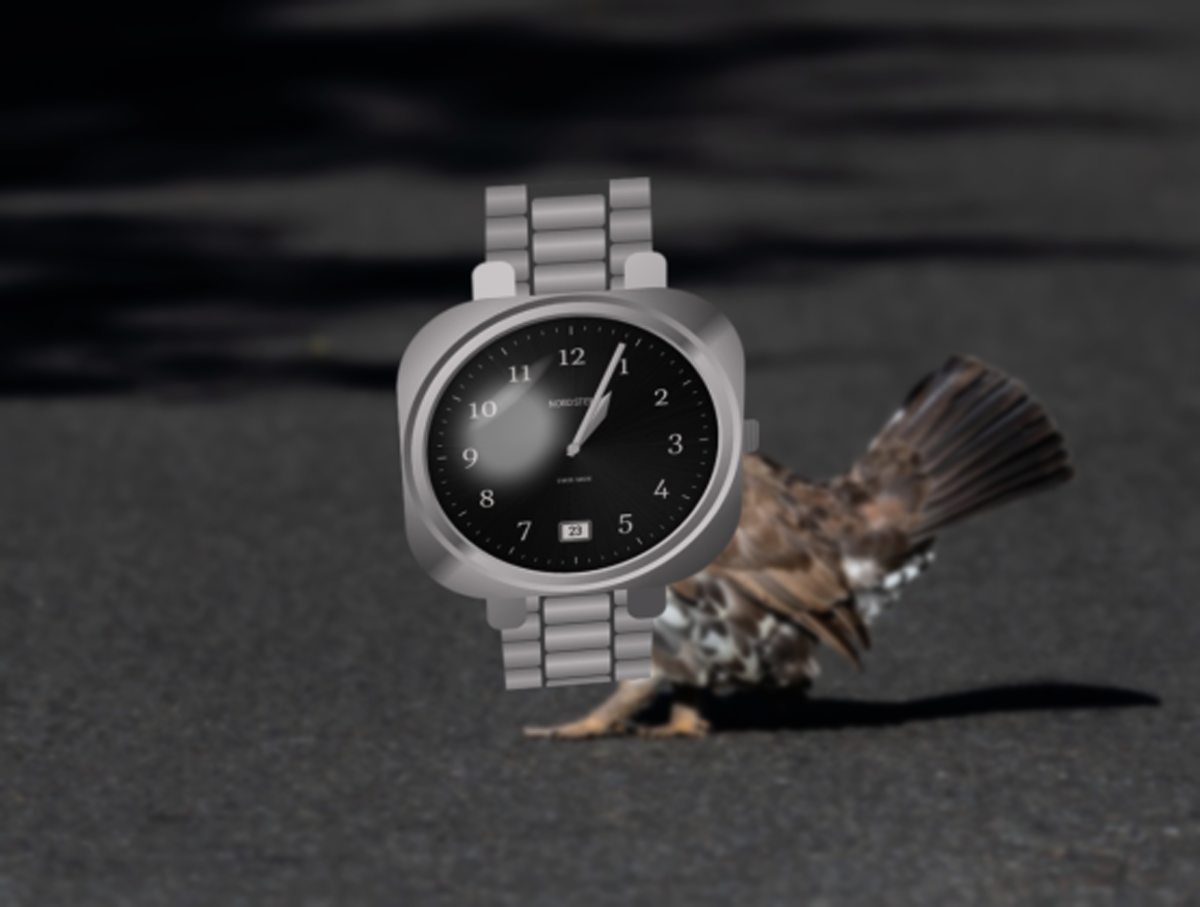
1 h 04 min
